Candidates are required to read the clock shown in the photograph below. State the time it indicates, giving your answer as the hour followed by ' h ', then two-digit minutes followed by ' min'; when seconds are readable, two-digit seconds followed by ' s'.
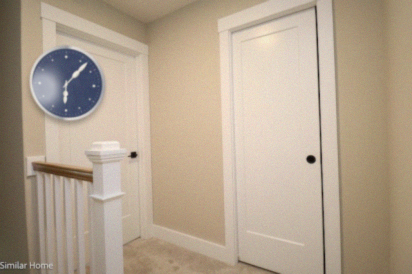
6 h 07 min
